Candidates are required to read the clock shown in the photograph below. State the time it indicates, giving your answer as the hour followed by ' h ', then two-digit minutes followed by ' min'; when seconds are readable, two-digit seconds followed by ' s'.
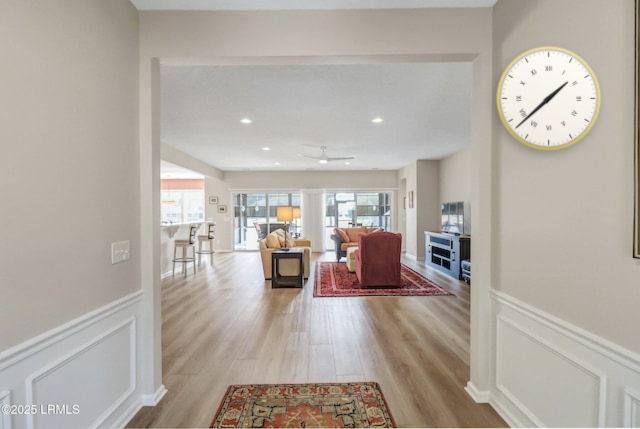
1 h 38 min
